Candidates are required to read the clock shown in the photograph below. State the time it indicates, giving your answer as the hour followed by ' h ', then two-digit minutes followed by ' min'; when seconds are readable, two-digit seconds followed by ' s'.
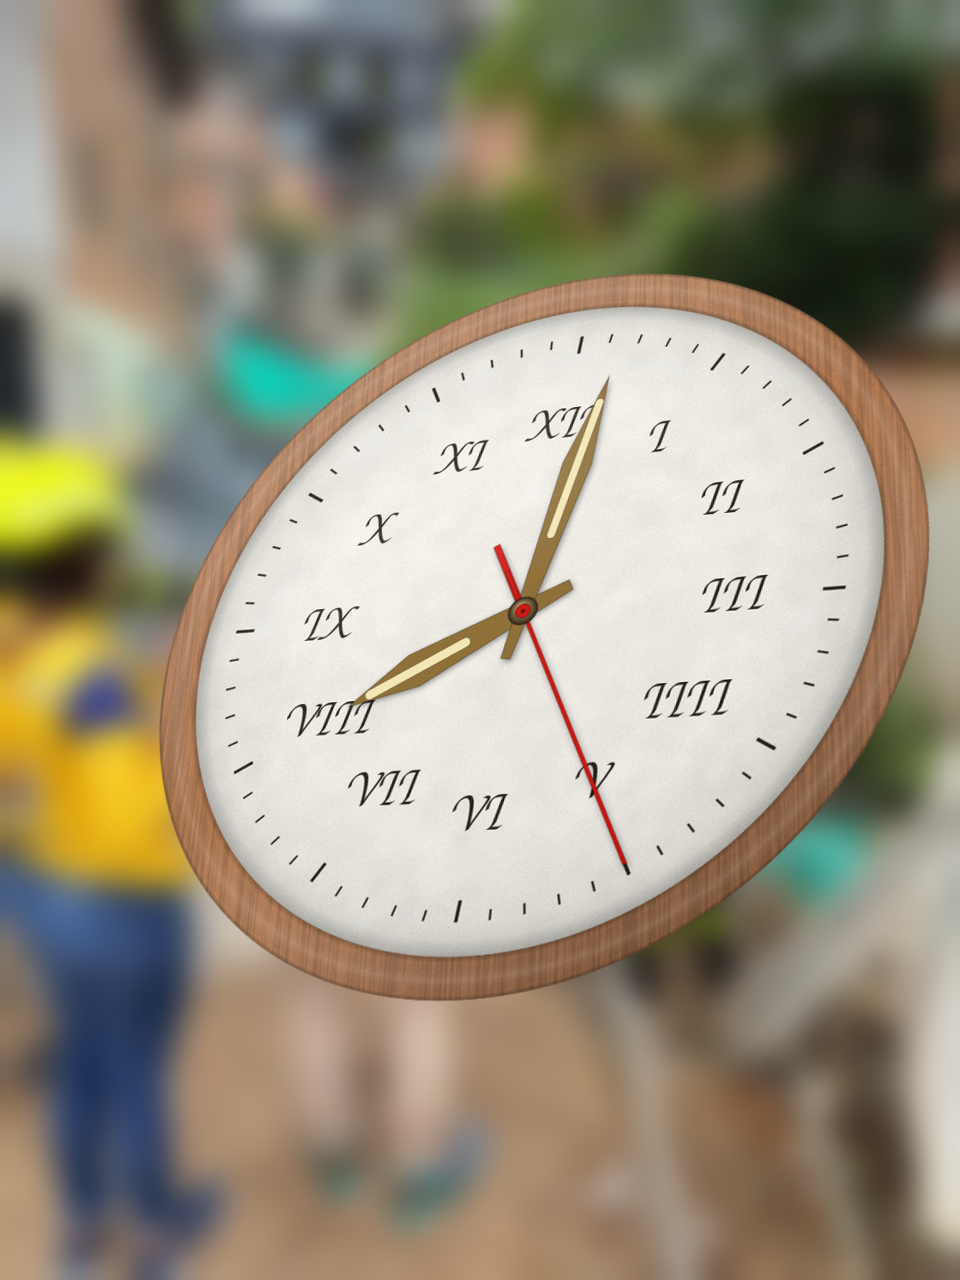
8 h 01 min 25 s
